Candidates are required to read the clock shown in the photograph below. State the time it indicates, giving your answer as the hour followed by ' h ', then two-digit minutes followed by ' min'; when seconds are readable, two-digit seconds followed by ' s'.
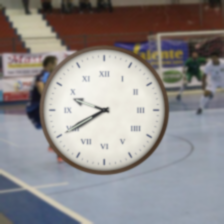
9 h 40 min
